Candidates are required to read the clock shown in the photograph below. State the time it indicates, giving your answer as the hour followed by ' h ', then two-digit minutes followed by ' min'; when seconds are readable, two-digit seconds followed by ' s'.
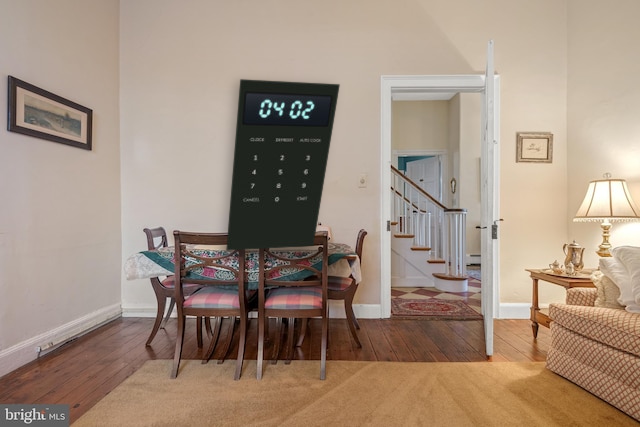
4 h 02 min
